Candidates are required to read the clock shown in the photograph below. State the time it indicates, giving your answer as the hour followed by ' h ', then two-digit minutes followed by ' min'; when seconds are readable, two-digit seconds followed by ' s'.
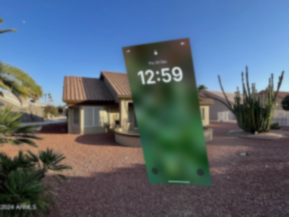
12 h 59 min
